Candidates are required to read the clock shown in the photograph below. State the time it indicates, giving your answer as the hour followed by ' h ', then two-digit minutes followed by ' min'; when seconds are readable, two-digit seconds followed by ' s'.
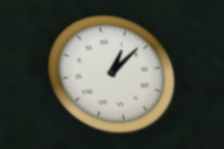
1 h 09 min
